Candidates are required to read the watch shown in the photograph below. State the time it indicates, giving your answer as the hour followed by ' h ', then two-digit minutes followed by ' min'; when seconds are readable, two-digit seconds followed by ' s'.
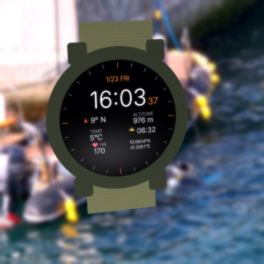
16 h 03 min 37 s
